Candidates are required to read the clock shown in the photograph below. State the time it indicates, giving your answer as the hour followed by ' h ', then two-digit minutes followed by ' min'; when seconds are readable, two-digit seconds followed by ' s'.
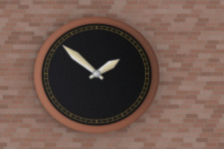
1 h 52 min
